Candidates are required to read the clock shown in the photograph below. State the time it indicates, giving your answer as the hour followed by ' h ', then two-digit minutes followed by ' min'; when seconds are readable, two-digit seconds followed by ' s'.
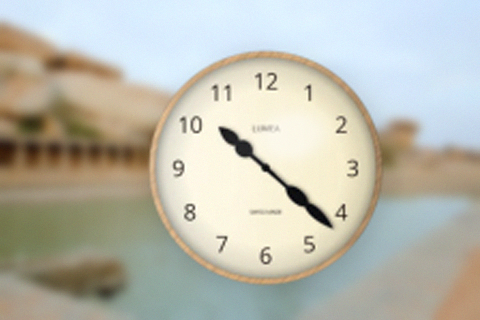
10 h 22 min
